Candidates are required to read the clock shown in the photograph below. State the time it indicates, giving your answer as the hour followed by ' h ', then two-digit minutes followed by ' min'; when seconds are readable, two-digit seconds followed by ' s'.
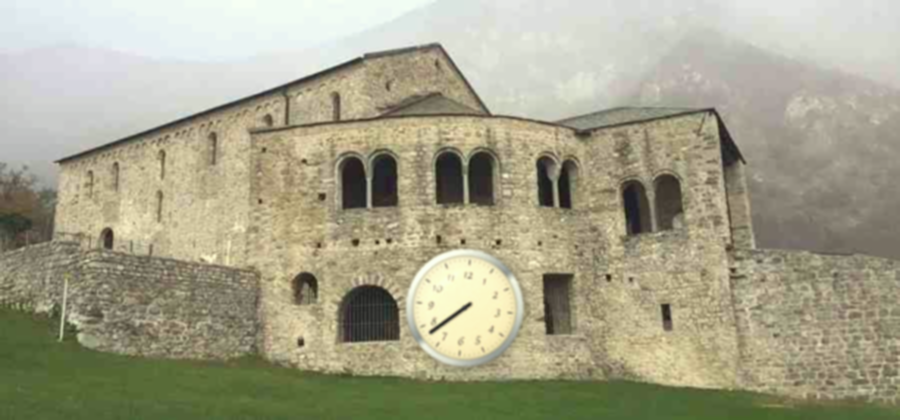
7 h 38 min
